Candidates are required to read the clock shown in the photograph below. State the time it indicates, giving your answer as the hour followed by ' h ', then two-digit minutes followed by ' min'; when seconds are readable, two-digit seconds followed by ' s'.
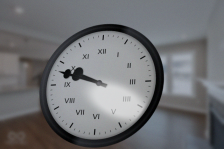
9 h 48 min
